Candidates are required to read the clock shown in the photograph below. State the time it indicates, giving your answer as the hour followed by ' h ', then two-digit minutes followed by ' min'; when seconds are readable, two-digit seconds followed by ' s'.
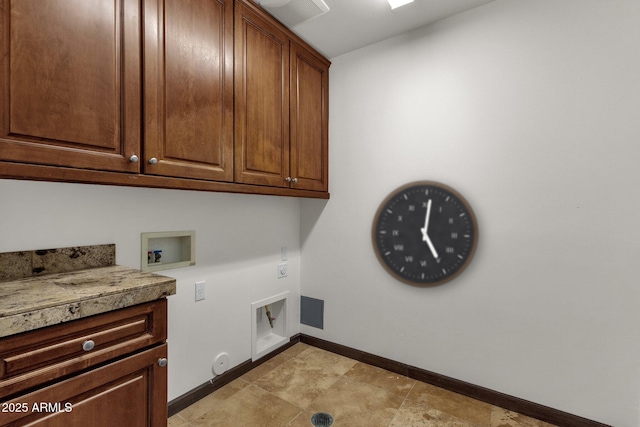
5 h 01 min
